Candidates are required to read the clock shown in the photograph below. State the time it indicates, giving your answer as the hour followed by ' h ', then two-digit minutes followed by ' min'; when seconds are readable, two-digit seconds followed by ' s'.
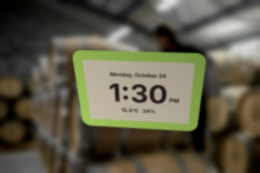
1 h 30 min
